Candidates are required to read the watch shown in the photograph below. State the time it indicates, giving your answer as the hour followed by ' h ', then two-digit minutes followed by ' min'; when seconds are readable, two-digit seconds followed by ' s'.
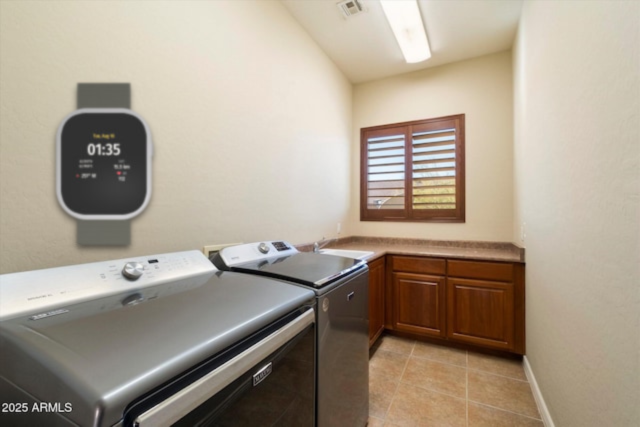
1 h 35 min
